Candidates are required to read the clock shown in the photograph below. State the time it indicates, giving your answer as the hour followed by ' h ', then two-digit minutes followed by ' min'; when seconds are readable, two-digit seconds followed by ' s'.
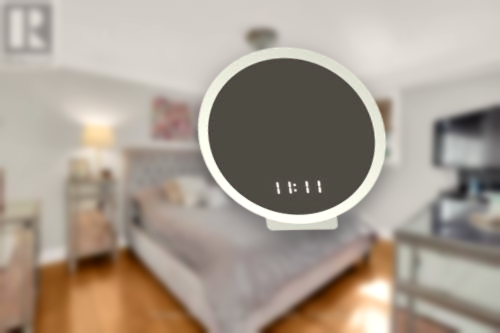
11 h 11 min
